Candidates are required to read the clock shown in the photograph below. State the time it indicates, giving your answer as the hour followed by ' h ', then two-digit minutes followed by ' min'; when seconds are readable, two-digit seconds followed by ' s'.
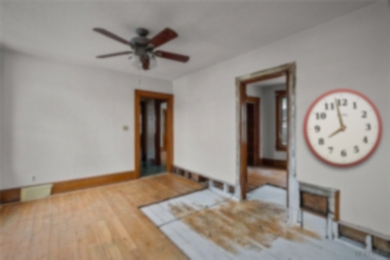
7 h 58 min
